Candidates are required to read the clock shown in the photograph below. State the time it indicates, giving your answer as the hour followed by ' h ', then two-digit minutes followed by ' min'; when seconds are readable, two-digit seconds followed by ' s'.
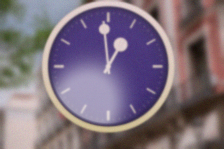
12 h 59 min
